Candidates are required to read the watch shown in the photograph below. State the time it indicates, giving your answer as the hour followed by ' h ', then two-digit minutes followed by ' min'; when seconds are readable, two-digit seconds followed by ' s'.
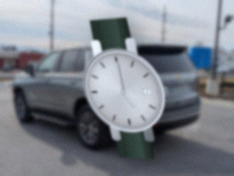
5 h 00 min
